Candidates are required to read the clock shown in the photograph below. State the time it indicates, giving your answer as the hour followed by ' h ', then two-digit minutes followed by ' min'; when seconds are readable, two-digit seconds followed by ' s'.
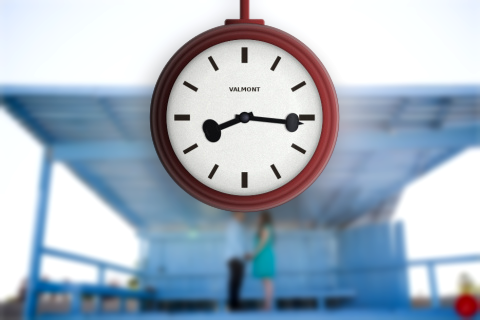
8 h 16 min
